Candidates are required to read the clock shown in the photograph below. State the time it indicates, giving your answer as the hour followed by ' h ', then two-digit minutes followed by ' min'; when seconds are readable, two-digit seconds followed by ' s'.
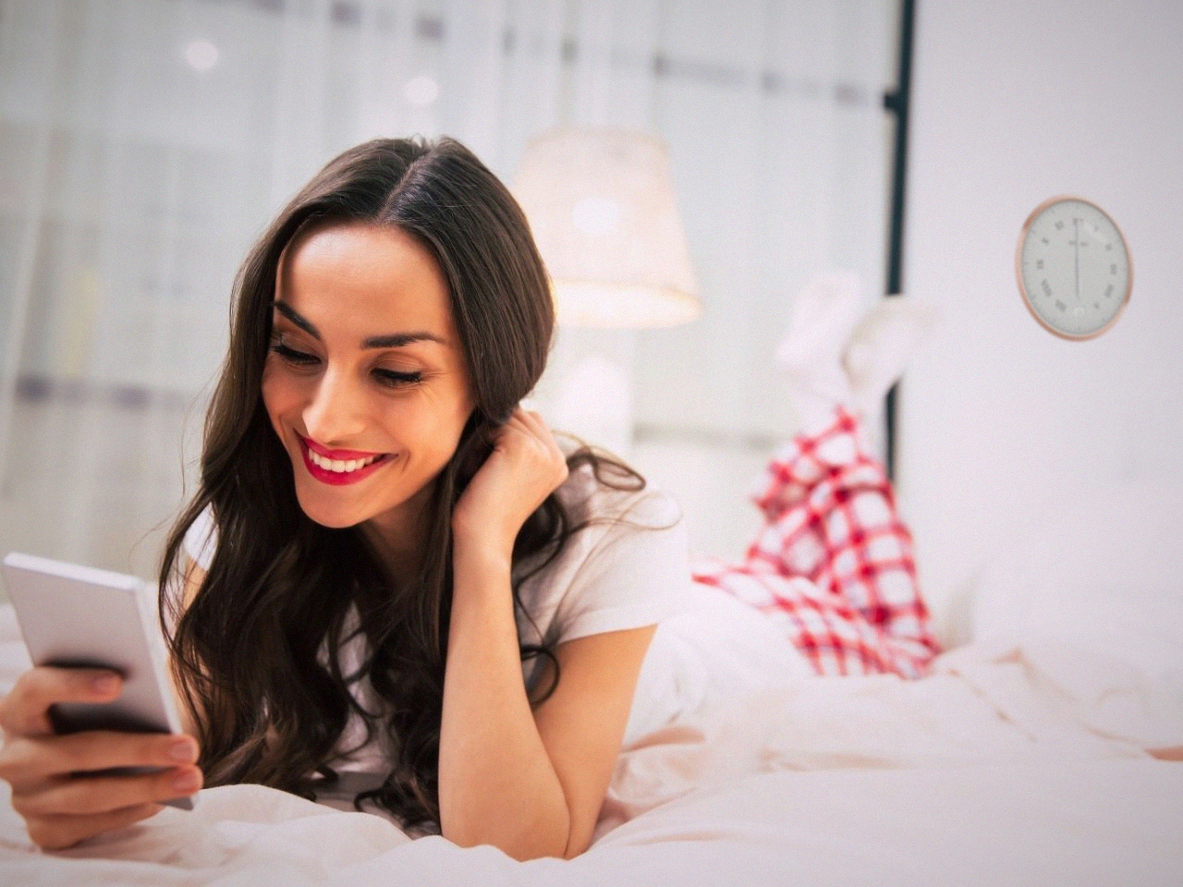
6 h 00 min
